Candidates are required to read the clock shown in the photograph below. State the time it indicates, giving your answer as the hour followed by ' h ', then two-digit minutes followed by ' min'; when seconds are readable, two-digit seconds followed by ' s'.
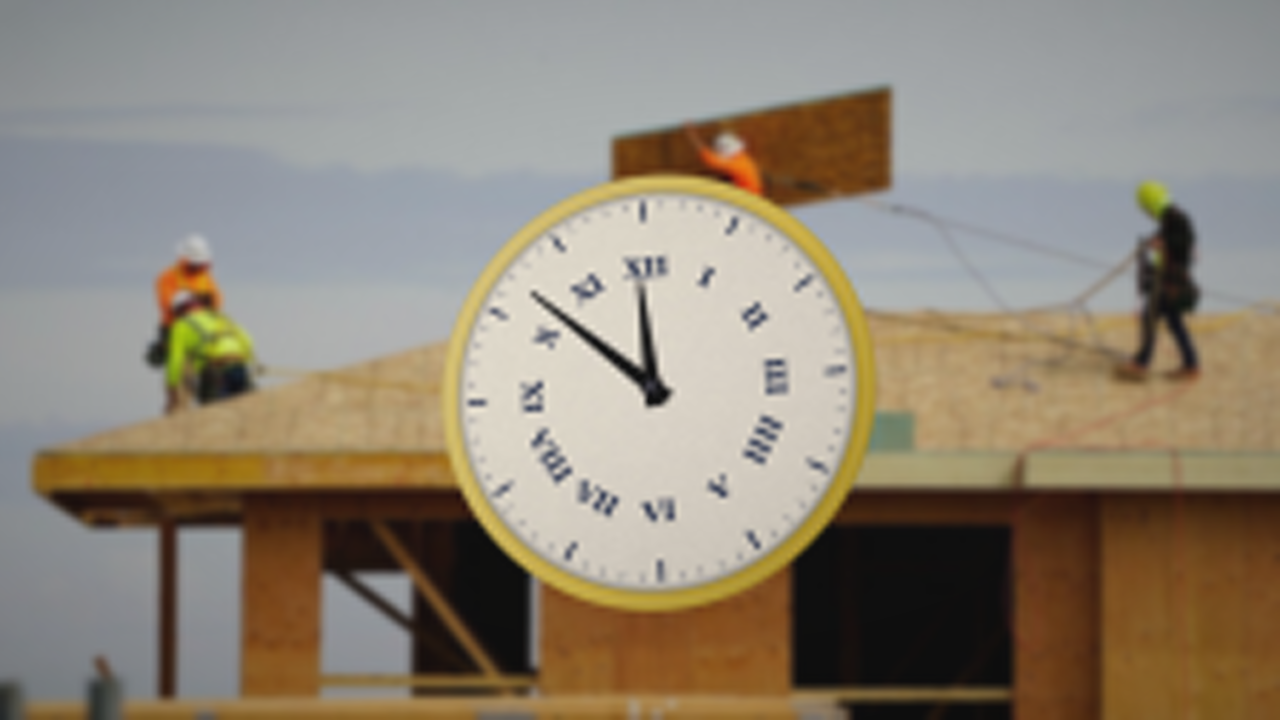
11 h 52 min
